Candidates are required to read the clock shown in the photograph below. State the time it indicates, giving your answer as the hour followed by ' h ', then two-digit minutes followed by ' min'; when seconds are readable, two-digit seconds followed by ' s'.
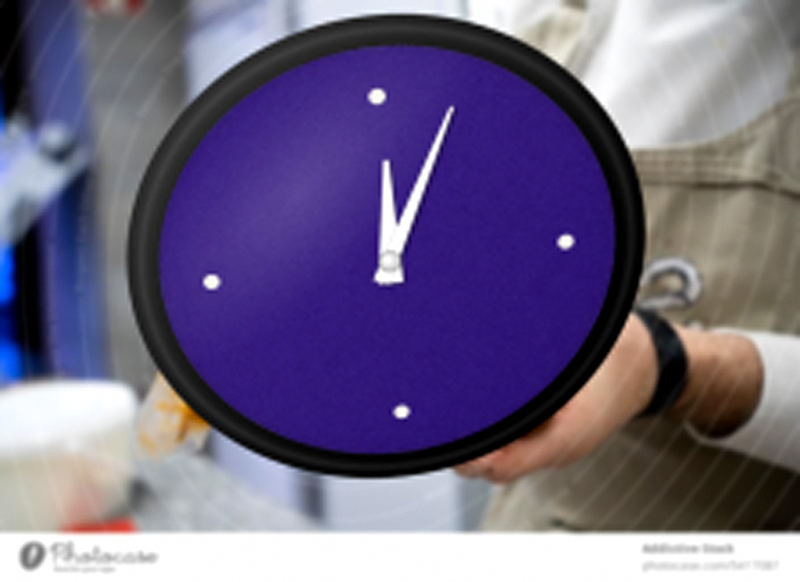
12 h 04 min
